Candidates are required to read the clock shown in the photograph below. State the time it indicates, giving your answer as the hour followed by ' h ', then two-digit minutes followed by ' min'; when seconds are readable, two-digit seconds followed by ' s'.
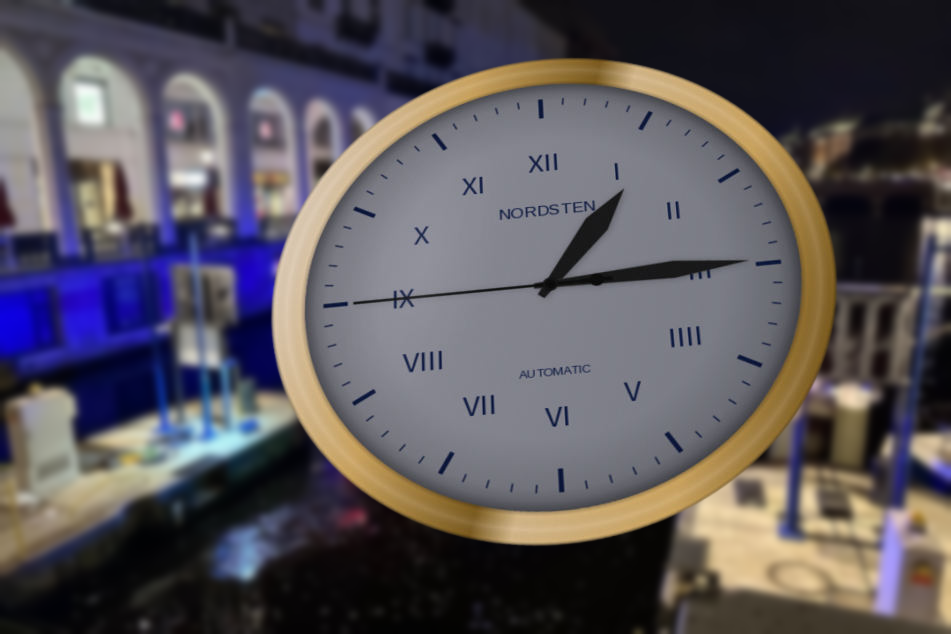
1 h 14 min 45 s
